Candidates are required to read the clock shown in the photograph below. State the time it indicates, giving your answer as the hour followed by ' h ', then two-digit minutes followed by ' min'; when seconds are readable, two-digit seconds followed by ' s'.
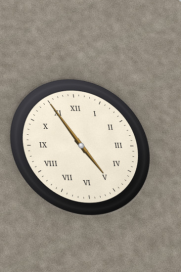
4 h 55 min
